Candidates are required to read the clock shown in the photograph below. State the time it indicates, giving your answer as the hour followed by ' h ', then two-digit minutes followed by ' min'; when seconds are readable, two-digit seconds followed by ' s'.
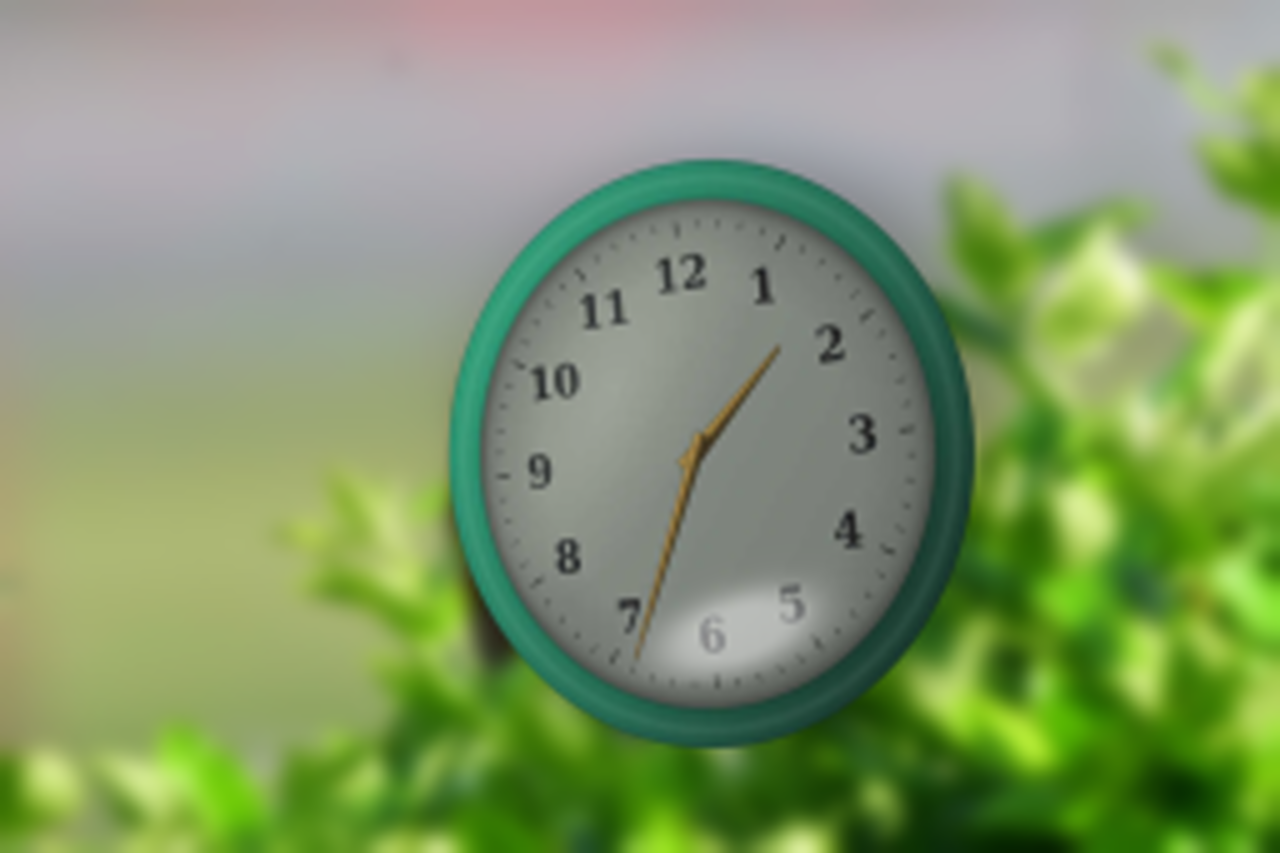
1 h 34 min
